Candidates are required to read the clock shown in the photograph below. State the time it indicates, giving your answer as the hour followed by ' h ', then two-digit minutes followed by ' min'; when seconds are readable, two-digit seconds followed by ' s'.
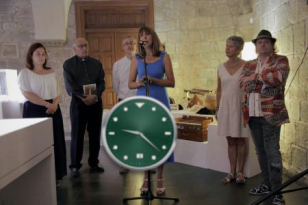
9 h 22 min
